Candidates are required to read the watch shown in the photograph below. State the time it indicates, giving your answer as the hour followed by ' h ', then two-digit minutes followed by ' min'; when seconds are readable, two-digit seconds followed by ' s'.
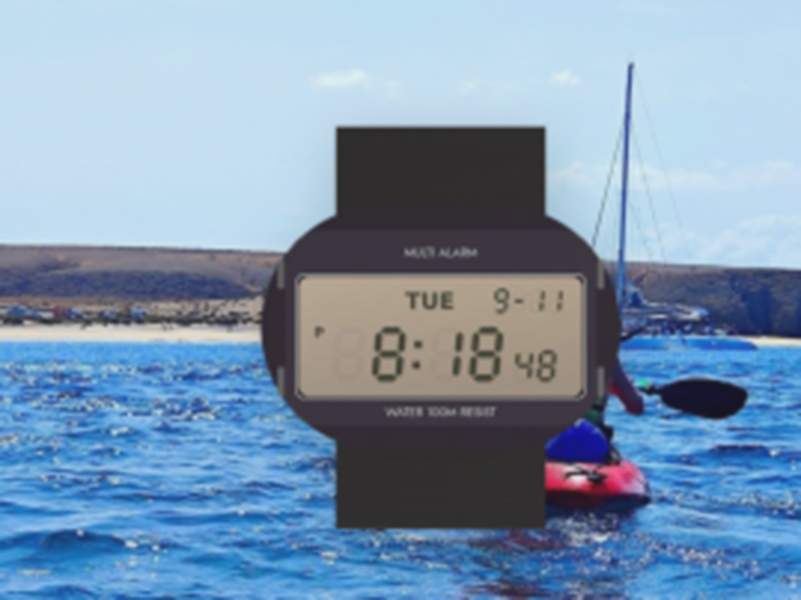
8 h 18 min 48 s
